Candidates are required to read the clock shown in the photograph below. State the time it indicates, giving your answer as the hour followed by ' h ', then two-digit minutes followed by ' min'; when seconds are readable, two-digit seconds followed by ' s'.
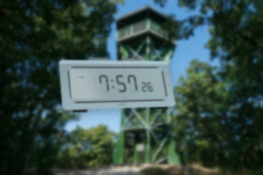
7 h 57 min
